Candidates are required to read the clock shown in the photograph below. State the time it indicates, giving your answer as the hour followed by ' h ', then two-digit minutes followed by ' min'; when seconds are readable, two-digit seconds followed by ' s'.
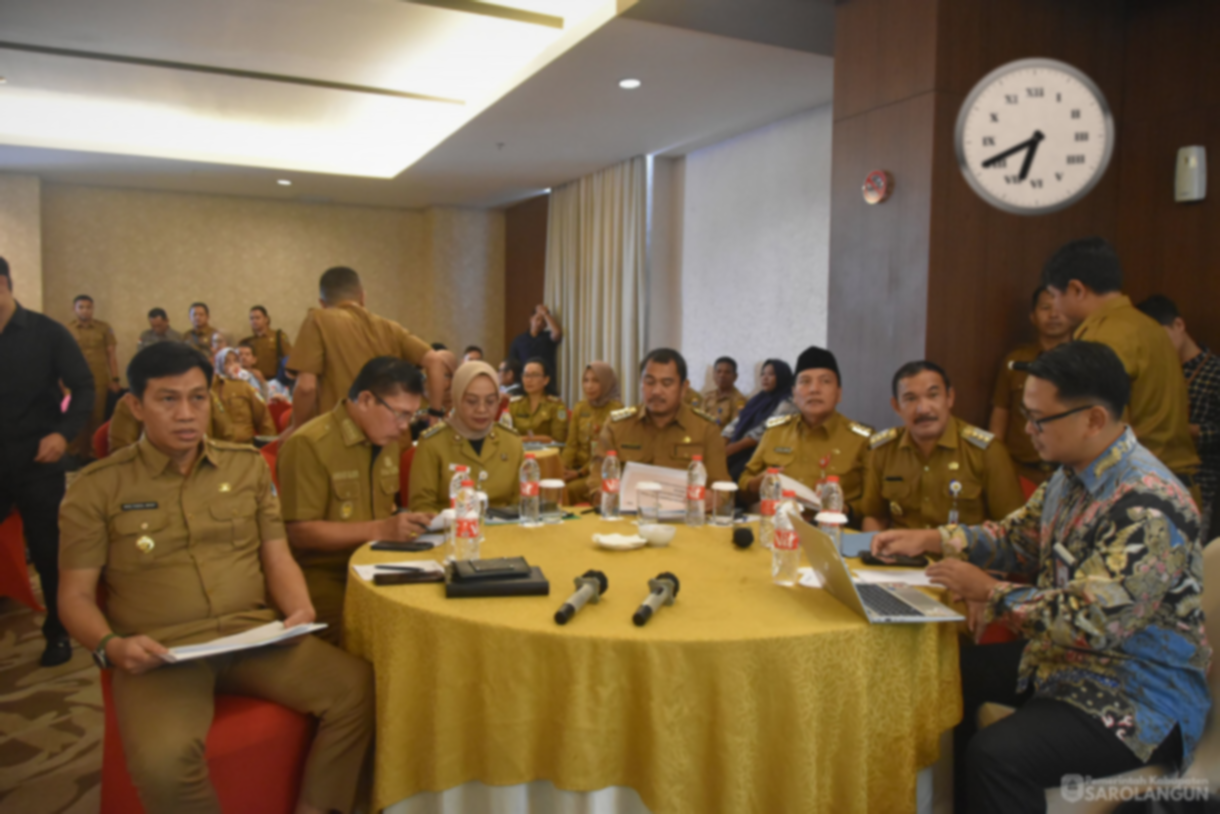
6 h 41 min
